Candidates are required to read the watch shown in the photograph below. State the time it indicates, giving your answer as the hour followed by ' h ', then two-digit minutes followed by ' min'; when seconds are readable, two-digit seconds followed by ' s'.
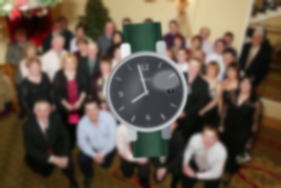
7 h 58 min
